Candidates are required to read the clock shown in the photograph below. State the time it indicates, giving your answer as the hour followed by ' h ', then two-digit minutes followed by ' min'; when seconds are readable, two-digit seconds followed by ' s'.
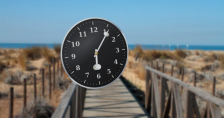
6 h 06 min
